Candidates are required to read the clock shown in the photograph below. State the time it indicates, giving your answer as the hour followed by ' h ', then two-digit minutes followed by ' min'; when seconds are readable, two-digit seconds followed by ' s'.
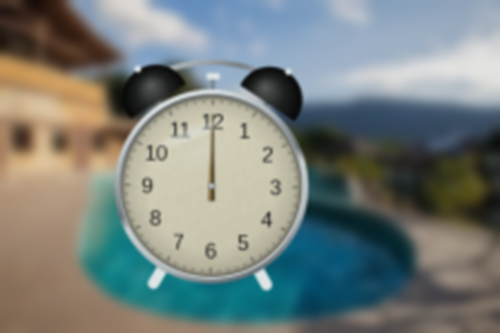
12 h 00 min
